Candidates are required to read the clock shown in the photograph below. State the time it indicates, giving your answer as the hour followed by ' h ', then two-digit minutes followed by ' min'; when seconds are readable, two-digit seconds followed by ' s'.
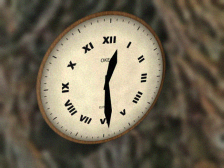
12 h 29 min
